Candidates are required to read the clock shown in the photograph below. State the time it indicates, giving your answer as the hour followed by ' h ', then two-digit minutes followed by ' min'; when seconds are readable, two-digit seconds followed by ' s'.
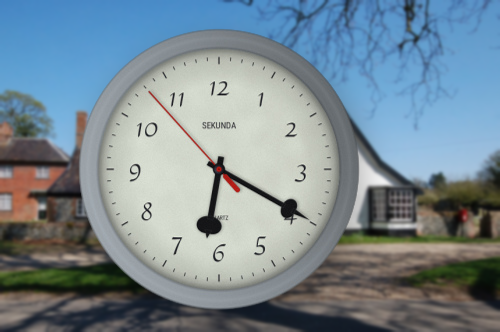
6 h 19 min 53 s
